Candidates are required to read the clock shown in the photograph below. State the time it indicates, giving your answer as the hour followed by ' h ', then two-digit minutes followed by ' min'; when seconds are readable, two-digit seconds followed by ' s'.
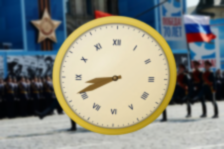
8 h 41 min
